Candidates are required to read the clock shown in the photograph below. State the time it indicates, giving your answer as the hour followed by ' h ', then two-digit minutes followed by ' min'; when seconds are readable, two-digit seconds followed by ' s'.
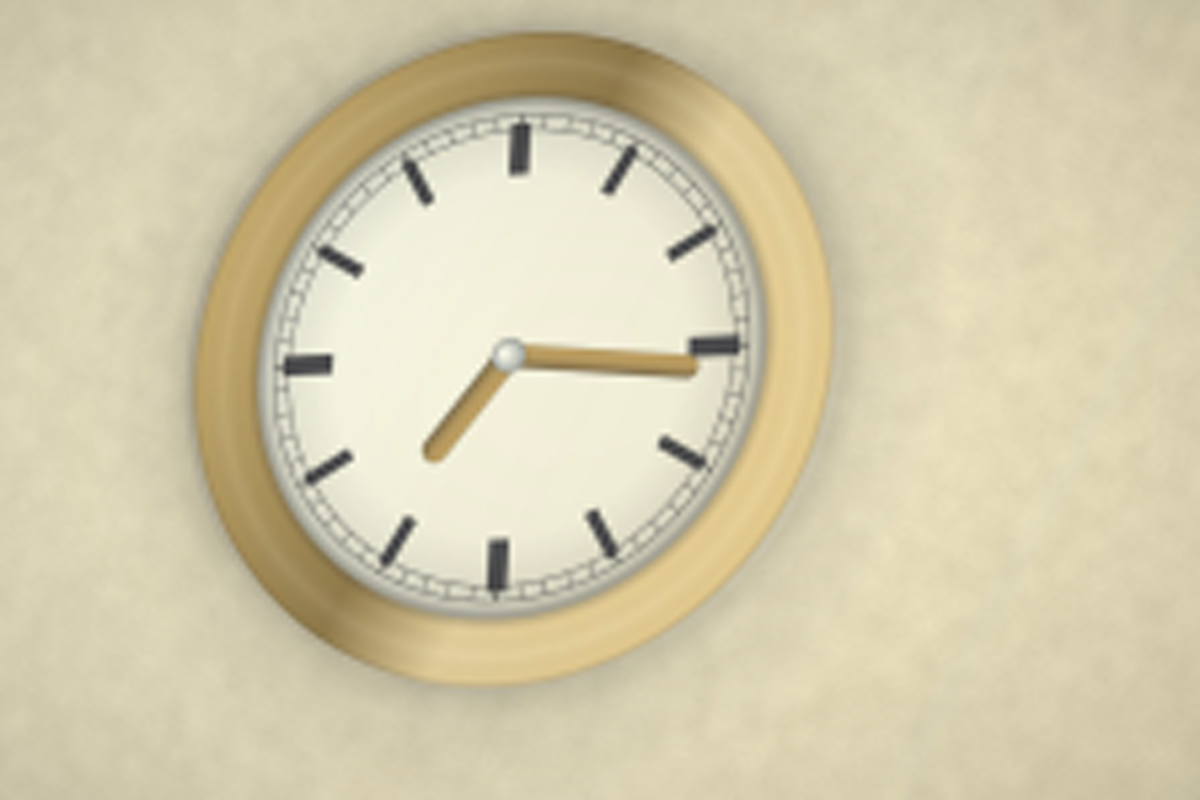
7 h 16 min
